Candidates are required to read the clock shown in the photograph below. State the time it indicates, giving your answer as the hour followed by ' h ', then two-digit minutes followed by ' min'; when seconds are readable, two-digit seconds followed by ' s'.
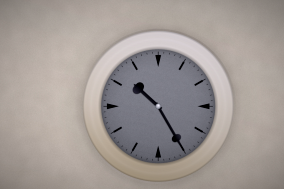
10 h 25 min
